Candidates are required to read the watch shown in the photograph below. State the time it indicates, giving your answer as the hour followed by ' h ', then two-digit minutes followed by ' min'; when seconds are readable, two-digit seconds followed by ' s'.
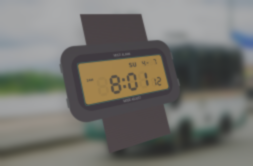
8 h 01 min
